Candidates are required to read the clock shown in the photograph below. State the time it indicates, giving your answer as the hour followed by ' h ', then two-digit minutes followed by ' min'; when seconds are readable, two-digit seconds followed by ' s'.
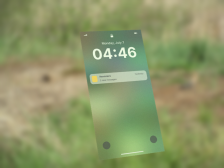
4 h 46 min
